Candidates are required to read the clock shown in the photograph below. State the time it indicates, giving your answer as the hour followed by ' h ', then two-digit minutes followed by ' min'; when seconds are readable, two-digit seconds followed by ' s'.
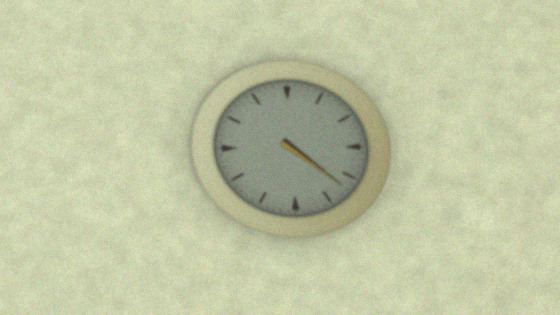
4 h 22 min
